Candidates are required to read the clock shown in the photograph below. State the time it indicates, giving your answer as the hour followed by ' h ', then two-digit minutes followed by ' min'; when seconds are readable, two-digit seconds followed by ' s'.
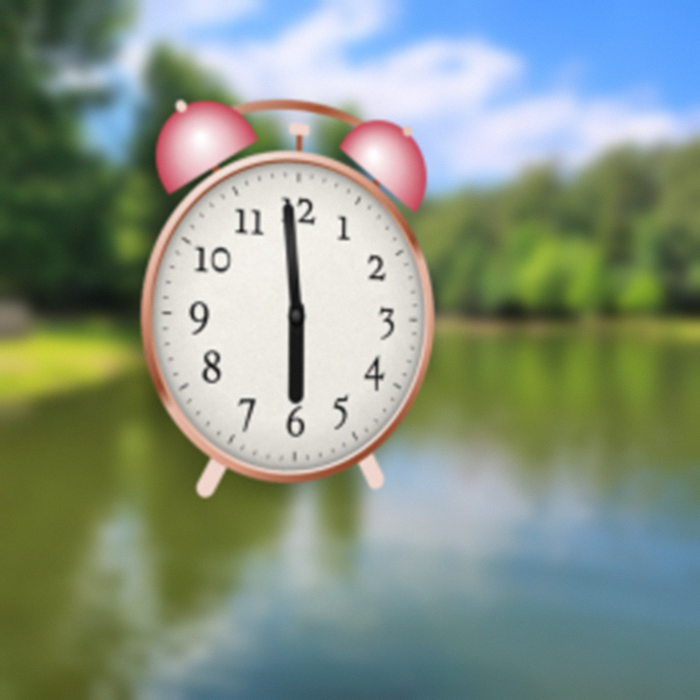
5 h 59 min
